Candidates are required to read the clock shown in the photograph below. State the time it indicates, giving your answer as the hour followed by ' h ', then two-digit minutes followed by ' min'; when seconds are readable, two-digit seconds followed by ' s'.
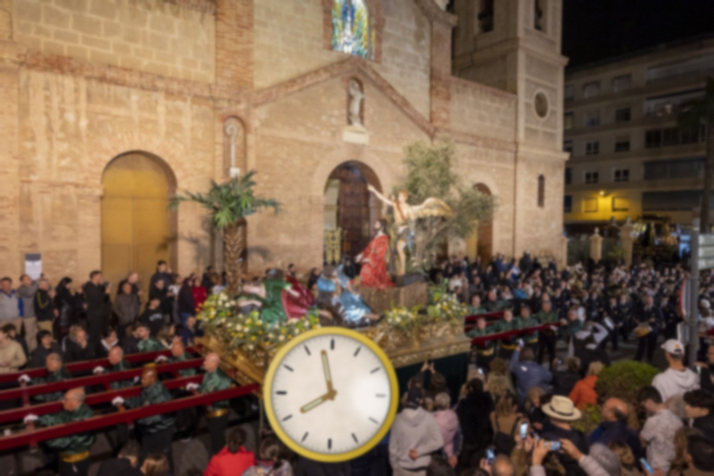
7 h 58 min
